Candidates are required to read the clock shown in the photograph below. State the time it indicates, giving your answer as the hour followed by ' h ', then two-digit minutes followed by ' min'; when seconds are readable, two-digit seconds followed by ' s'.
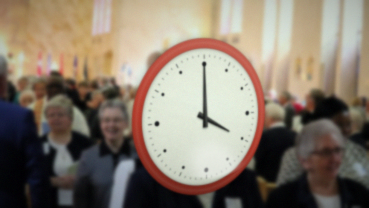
4 h 00 min
